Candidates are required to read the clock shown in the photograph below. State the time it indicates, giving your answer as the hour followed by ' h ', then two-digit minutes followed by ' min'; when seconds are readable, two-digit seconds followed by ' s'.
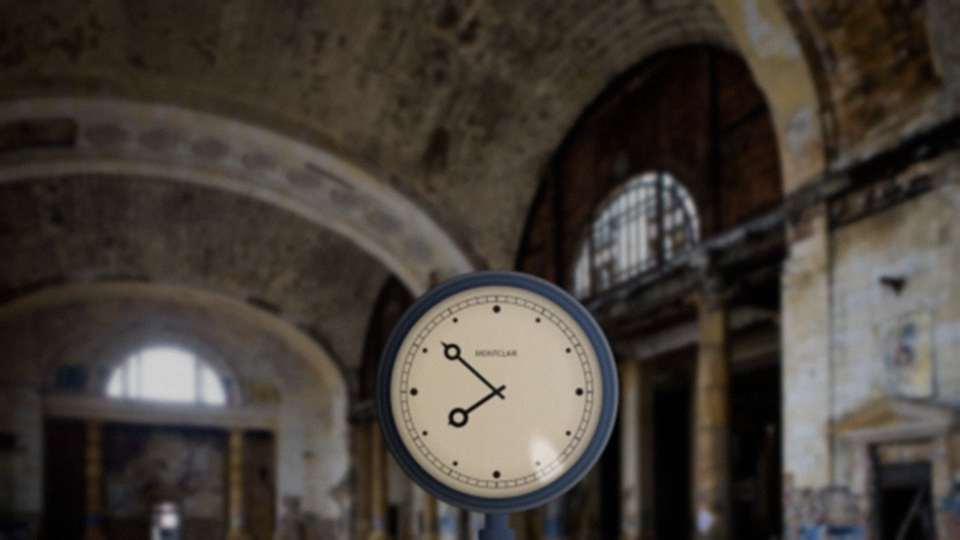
7 h 52 min
